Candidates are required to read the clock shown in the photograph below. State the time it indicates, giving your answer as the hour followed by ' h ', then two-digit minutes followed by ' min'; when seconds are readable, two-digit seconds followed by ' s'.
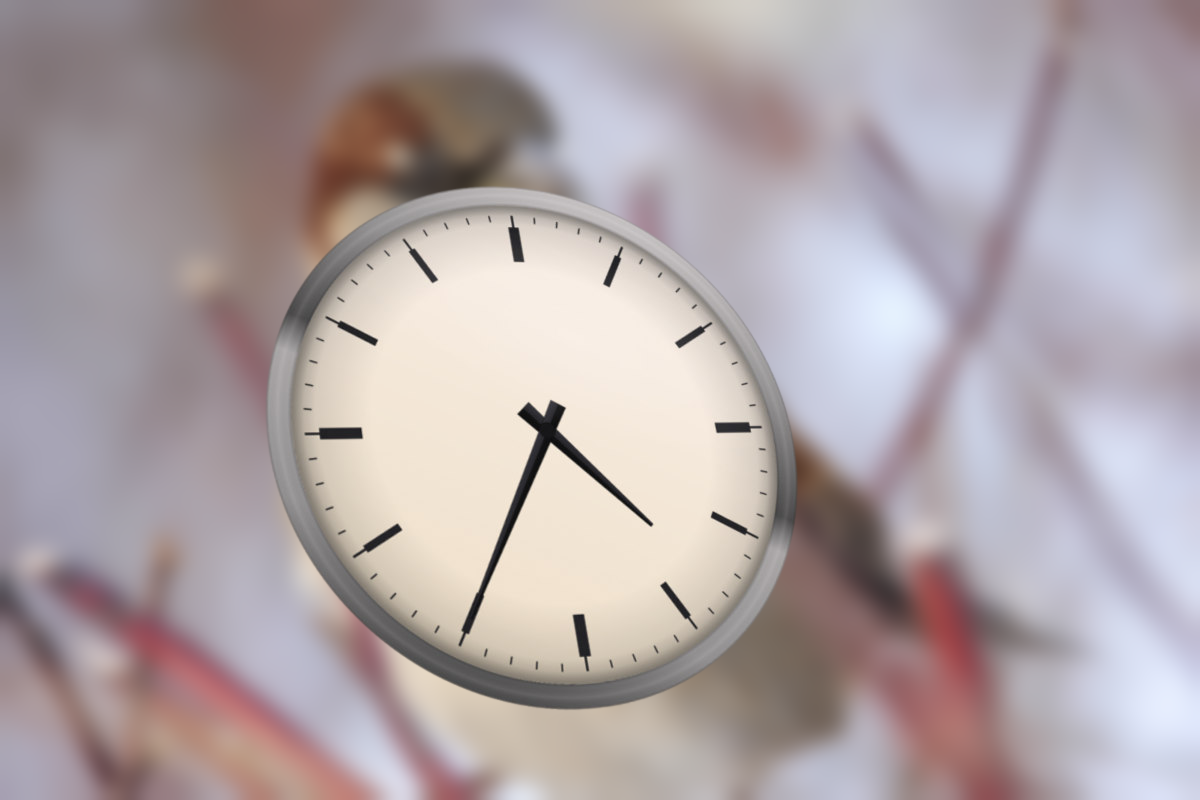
4 h 35 min
